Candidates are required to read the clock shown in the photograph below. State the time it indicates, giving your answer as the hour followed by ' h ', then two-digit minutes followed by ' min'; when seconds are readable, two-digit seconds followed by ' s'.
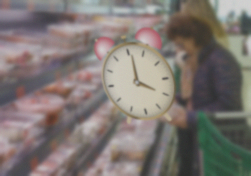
4 h 01 min
